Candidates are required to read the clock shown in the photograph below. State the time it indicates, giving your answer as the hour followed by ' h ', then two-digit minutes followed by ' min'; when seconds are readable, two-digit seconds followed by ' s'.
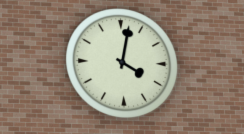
4 h 02 min
